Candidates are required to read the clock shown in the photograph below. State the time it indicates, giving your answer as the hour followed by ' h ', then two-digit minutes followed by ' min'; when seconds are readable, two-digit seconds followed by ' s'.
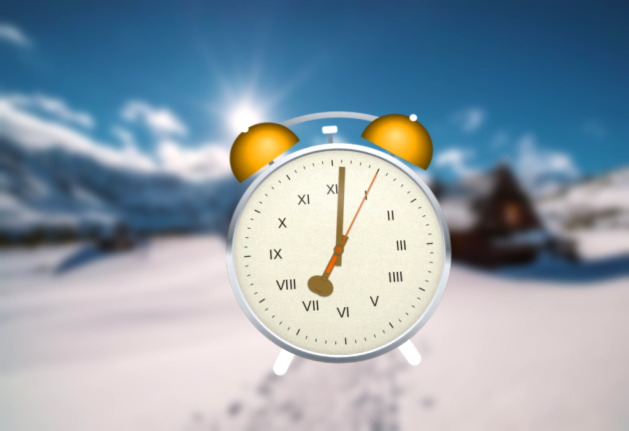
7 h 01 min 05 s
